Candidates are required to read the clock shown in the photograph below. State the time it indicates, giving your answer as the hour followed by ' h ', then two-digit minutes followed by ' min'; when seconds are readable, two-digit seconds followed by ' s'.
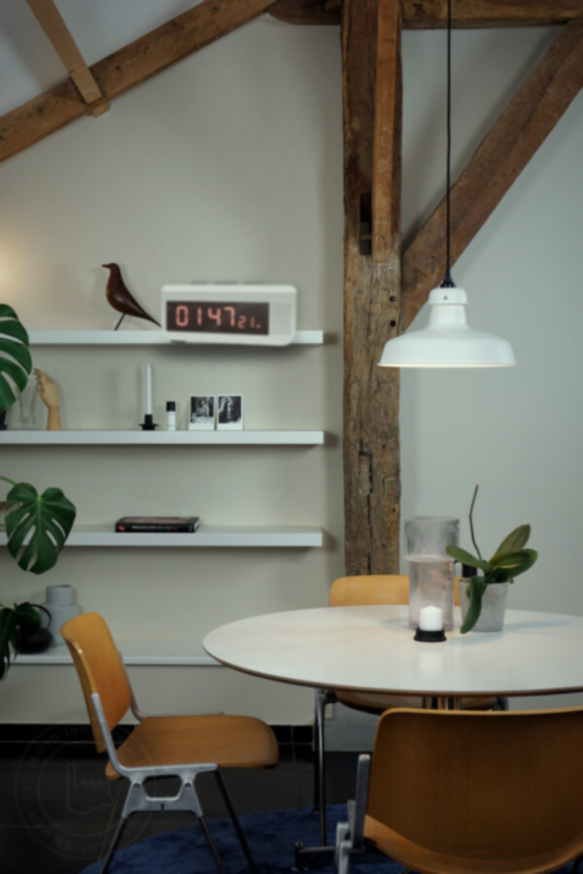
1 h 47 min
